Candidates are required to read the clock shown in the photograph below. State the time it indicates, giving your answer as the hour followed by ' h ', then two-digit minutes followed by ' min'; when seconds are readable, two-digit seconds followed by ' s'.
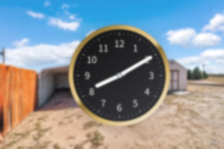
8 h 10 min
